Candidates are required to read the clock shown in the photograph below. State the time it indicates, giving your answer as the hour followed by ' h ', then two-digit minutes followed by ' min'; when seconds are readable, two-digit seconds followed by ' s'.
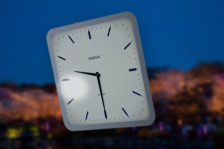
9 h 30 min
